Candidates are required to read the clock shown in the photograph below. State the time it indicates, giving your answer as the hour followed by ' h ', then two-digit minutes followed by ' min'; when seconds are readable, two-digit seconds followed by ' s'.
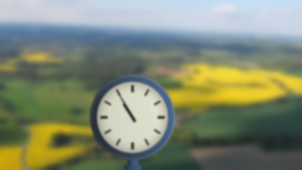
10 h 55 min
